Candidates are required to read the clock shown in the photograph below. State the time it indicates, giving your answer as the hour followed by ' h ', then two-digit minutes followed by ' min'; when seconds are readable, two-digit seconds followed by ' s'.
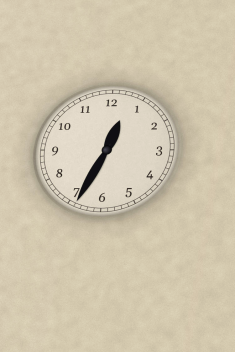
12 h 34 min
